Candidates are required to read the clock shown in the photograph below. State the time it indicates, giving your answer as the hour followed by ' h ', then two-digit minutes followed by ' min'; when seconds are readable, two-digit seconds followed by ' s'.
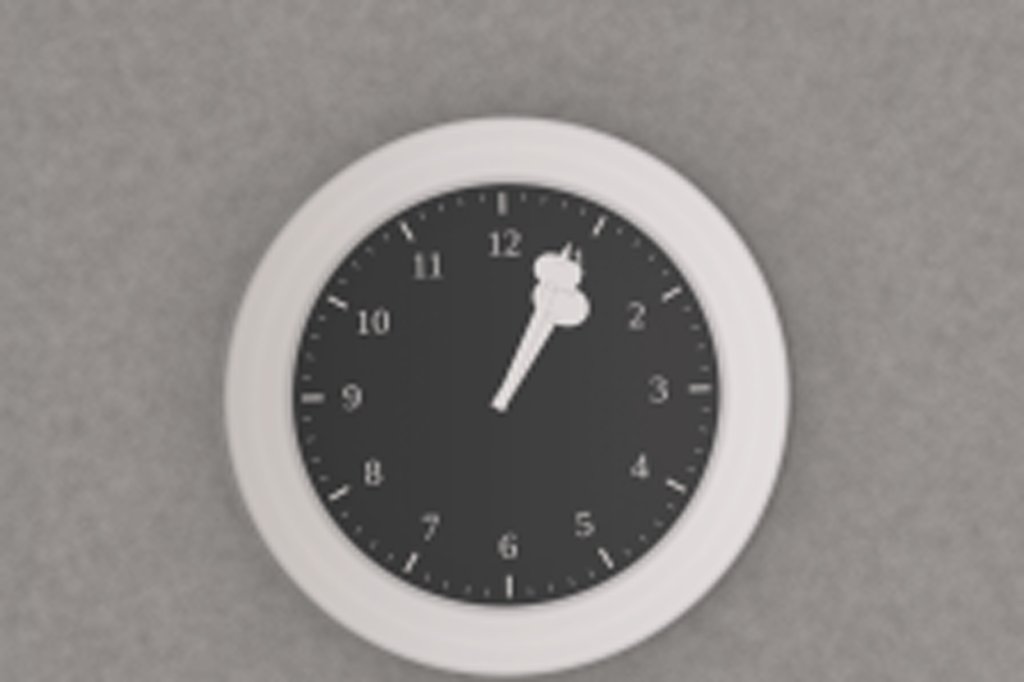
1 h 04 min
